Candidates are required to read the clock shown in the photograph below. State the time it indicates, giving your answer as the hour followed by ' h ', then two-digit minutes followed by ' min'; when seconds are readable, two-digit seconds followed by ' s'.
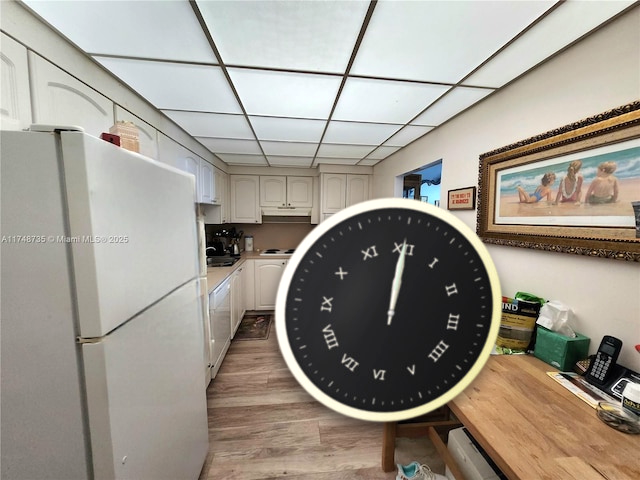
12 h 00 min
